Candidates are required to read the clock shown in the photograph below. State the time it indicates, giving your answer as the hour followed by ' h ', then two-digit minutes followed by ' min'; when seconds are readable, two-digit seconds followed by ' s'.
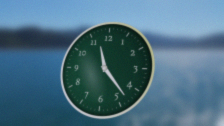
11 h 23 min
